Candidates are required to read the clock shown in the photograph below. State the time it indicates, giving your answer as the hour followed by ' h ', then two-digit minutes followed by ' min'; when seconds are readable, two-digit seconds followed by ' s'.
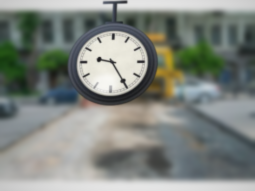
9 h 25 min
